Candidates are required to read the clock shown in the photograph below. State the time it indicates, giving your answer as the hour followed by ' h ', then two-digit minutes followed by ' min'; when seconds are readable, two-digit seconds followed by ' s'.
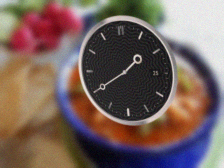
1 h 40 min
